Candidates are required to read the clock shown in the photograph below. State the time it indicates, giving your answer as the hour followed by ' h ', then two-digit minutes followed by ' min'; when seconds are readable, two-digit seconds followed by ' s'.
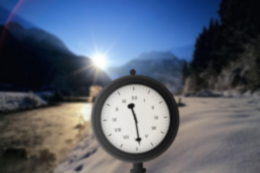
11 h 29 min
